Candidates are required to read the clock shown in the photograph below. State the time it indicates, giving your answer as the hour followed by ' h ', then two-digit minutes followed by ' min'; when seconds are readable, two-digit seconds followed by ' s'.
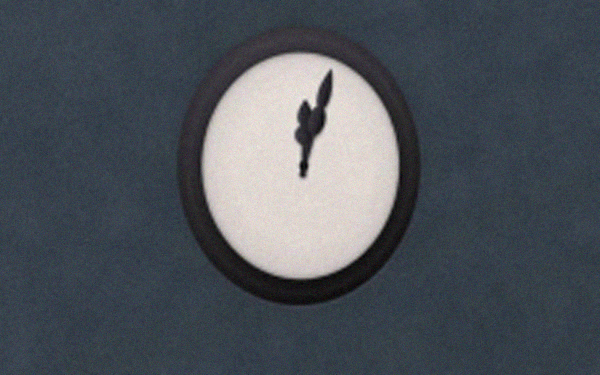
12 h 03 min
